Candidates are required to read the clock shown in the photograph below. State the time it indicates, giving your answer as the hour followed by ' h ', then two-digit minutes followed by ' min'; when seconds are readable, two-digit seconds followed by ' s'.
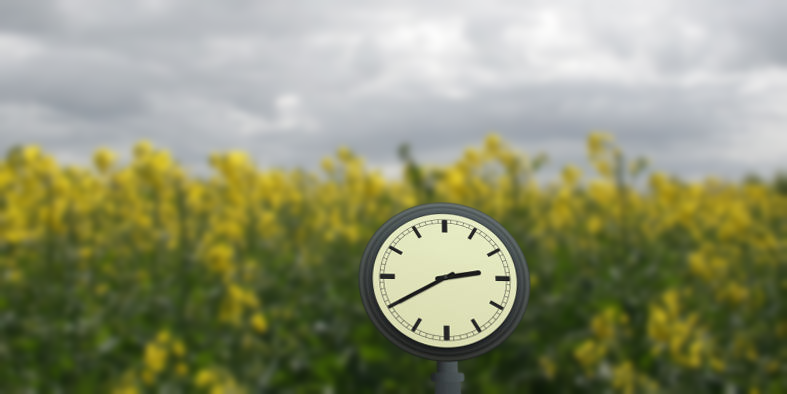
2 h 40 min
